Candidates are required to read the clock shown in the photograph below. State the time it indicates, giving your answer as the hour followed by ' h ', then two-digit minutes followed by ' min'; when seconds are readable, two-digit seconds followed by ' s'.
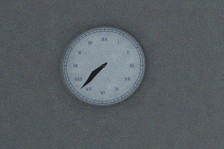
7 h 37 min
